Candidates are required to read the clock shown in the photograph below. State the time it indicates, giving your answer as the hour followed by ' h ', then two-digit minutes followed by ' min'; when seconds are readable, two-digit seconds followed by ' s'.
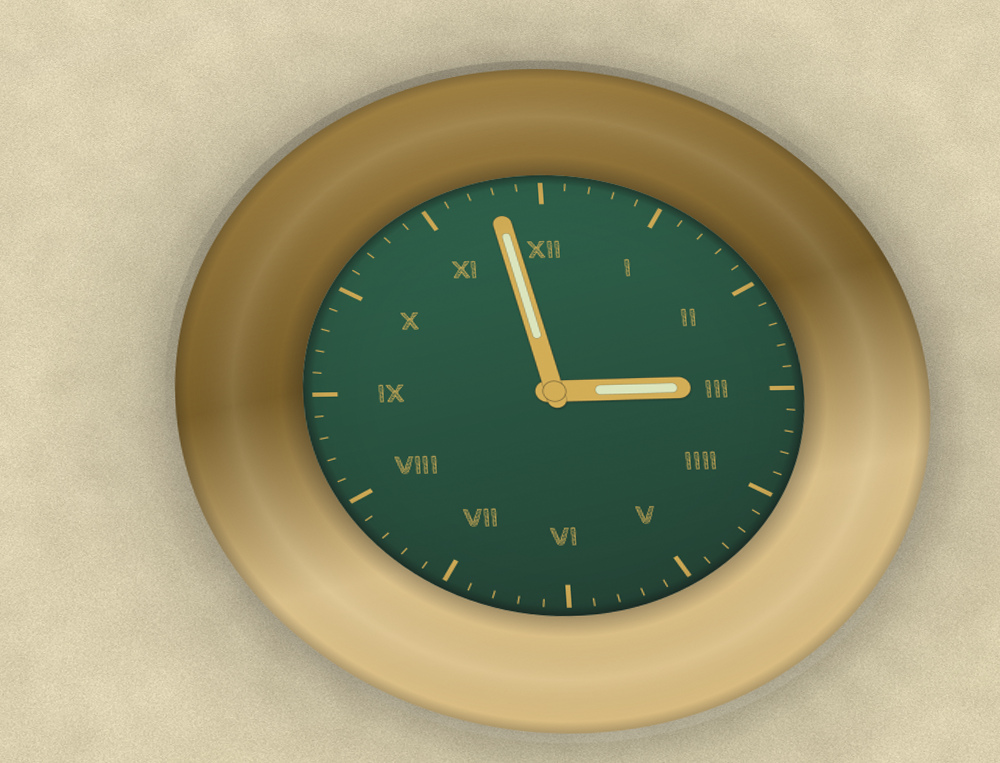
2 h 58 min
